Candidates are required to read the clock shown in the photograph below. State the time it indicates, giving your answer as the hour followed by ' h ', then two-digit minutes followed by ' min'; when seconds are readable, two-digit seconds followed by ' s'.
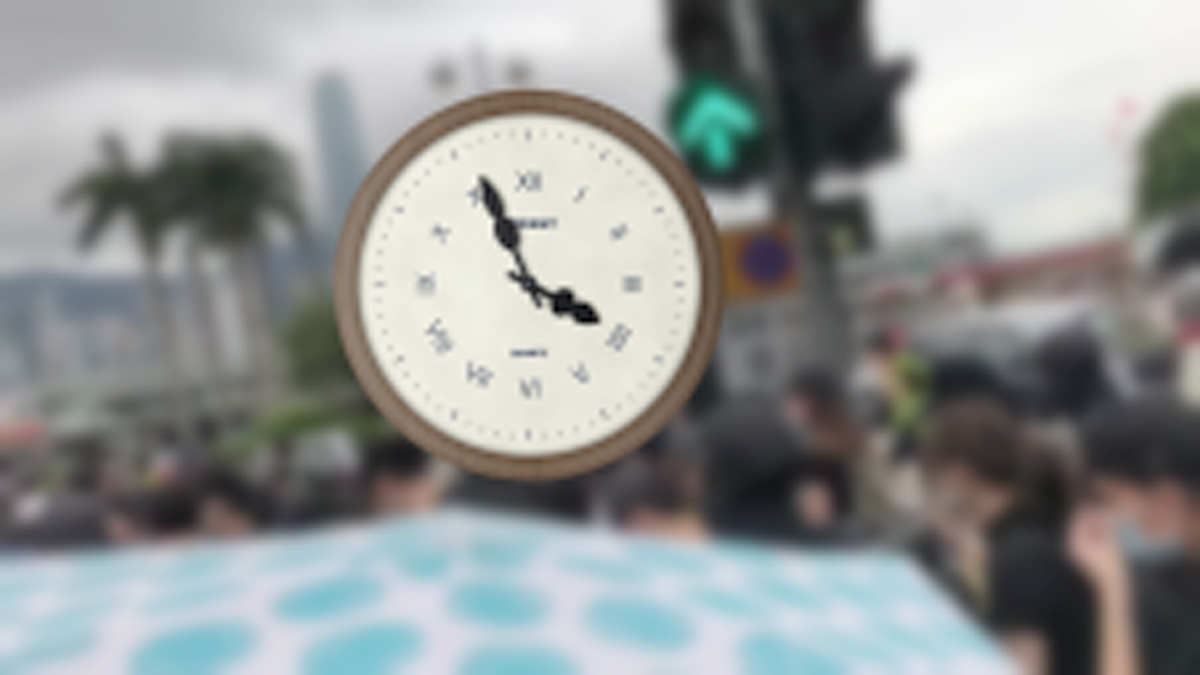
3 h 56 min
